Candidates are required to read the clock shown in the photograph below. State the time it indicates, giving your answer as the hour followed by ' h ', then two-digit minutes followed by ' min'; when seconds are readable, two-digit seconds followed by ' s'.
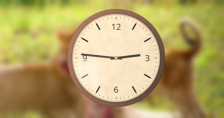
2 h 46 min
